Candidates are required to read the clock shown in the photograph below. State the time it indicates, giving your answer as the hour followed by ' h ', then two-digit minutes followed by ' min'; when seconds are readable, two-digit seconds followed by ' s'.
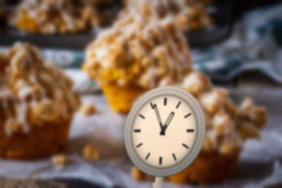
12 h 56 min
